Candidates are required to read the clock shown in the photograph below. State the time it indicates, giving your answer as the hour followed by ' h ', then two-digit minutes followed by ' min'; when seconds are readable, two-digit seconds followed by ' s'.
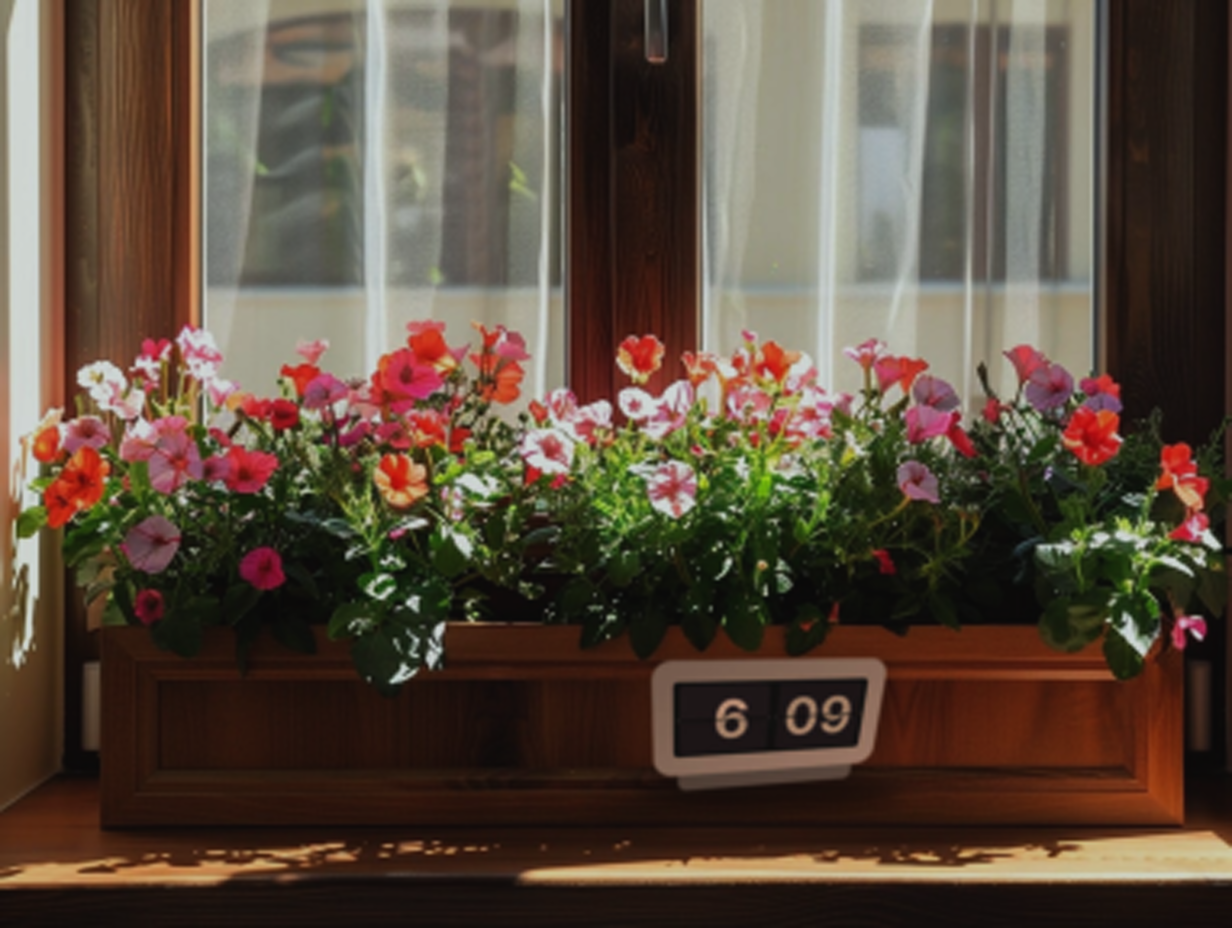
6 h 09 min
